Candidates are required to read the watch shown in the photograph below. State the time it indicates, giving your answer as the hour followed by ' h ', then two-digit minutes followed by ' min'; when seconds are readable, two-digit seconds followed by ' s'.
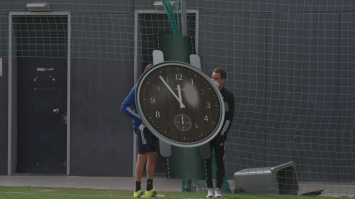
11 h 54 min
